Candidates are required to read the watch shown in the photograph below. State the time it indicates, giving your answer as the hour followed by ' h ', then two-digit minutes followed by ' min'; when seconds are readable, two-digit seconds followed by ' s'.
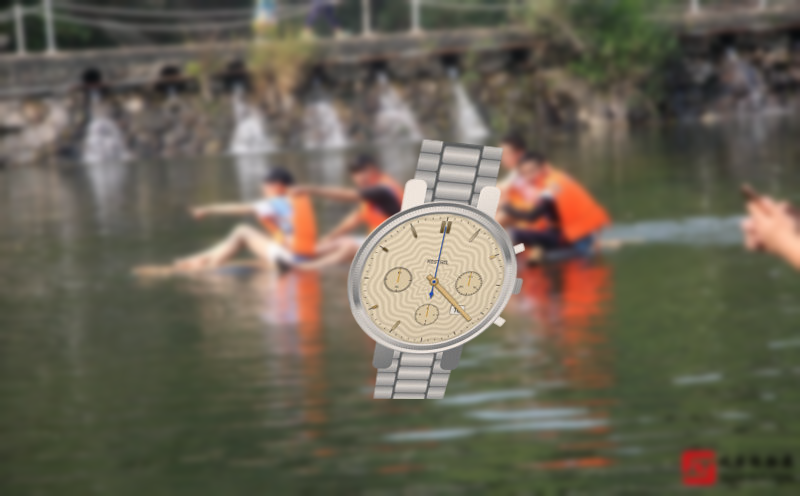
4 h 22 min
